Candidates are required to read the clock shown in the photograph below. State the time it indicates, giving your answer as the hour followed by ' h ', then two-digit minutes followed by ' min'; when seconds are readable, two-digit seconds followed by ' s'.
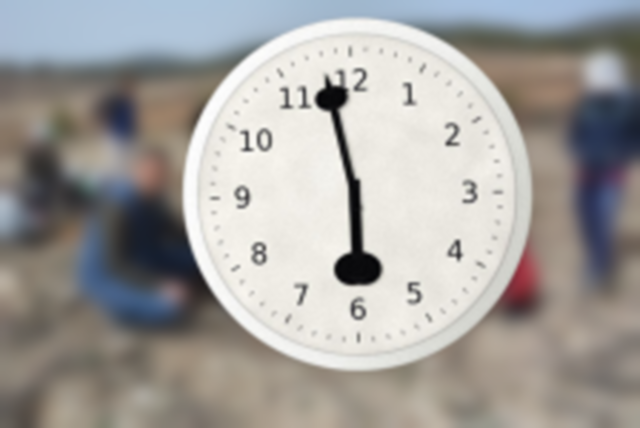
5 h 58 min
